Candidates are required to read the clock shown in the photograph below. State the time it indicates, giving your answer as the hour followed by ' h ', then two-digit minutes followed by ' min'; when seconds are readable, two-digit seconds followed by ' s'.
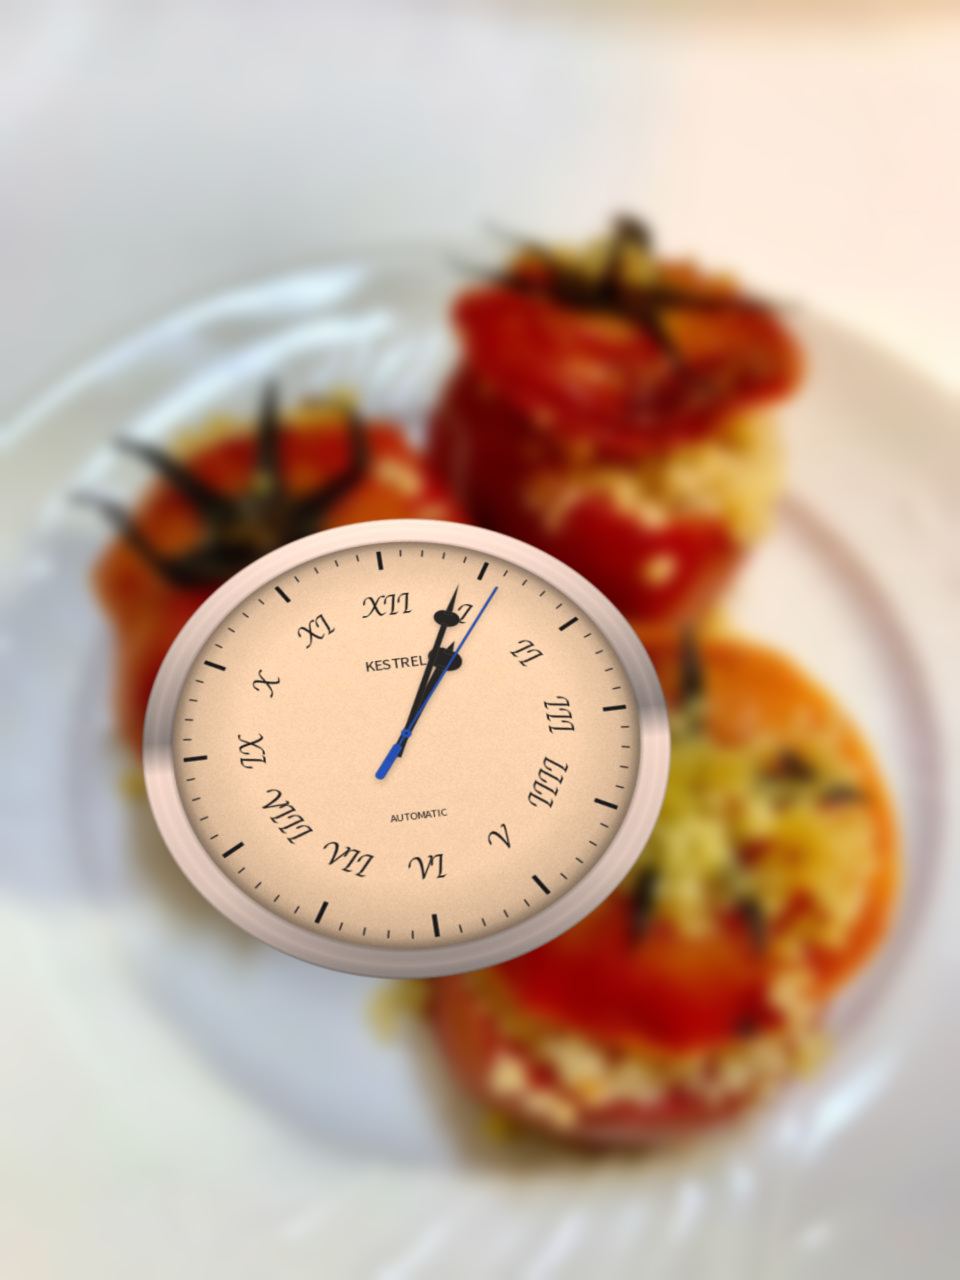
1 h 04 min 06 s
